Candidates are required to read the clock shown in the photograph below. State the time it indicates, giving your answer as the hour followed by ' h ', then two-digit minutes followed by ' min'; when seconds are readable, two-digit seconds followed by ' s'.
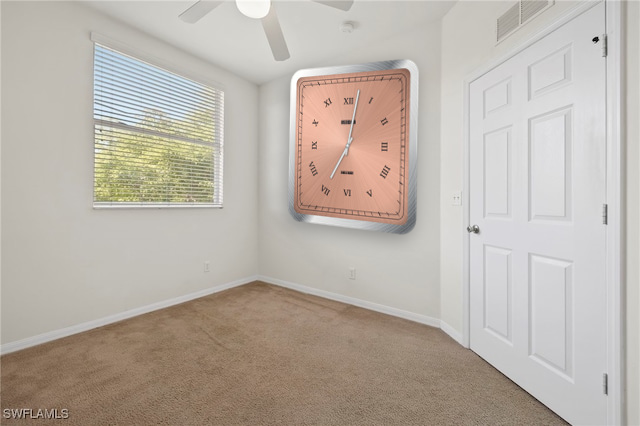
7 h 02 min
